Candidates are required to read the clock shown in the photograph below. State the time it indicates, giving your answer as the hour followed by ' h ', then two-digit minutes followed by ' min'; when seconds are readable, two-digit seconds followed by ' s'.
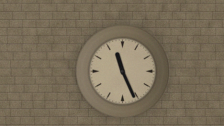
11 h 26 min
